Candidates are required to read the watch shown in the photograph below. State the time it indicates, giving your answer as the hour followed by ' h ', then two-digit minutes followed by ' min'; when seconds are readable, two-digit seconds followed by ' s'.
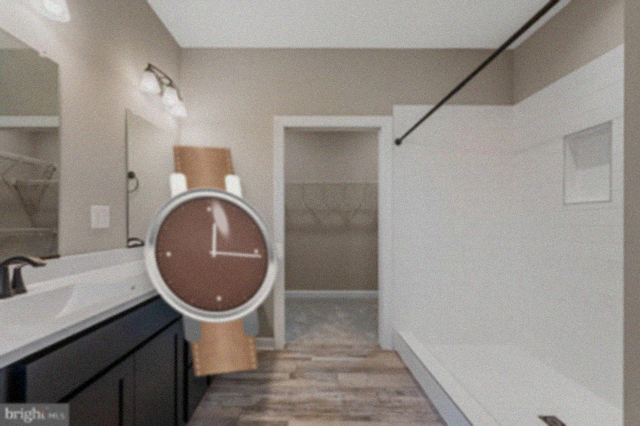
12 h 16 min
